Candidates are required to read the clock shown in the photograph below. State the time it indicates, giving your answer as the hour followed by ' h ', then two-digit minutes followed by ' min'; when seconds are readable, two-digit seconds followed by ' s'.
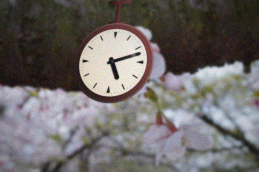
5 h 12 min
